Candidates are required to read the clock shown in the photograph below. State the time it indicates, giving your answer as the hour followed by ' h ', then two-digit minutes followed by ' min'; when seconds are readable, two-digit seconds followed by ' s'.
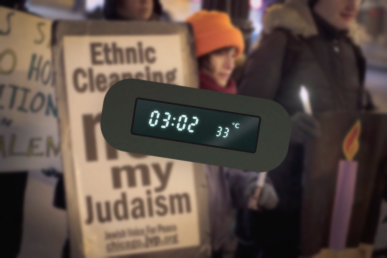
3 h 02 min
